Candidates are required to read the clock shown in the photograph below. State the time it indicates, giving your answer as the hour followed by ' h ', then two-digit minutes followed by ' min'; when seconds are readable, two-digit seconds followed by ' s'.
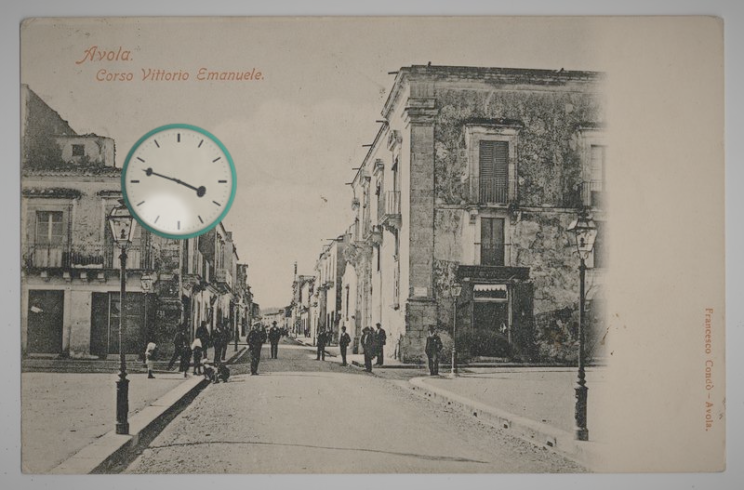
3 h 48 min
